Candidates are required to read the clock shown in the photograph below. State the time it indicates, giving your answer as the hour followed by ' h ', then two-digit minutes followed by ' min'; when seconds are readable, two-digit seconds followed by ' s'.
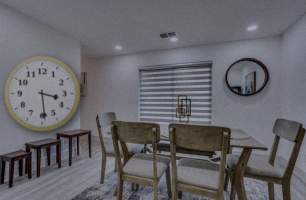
3 h 29 min
